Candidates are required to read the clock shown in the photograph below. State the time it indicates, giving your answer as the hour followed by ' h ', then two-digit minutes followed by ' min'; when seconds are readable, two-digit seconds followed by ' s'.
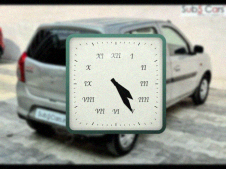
4 h 25 min
